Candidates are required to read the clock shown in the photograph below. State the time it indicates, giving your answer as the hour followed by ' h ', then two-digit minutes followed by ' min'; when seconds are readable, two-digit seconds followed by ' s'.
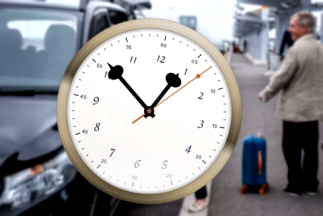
12 h 51 min 07 s
